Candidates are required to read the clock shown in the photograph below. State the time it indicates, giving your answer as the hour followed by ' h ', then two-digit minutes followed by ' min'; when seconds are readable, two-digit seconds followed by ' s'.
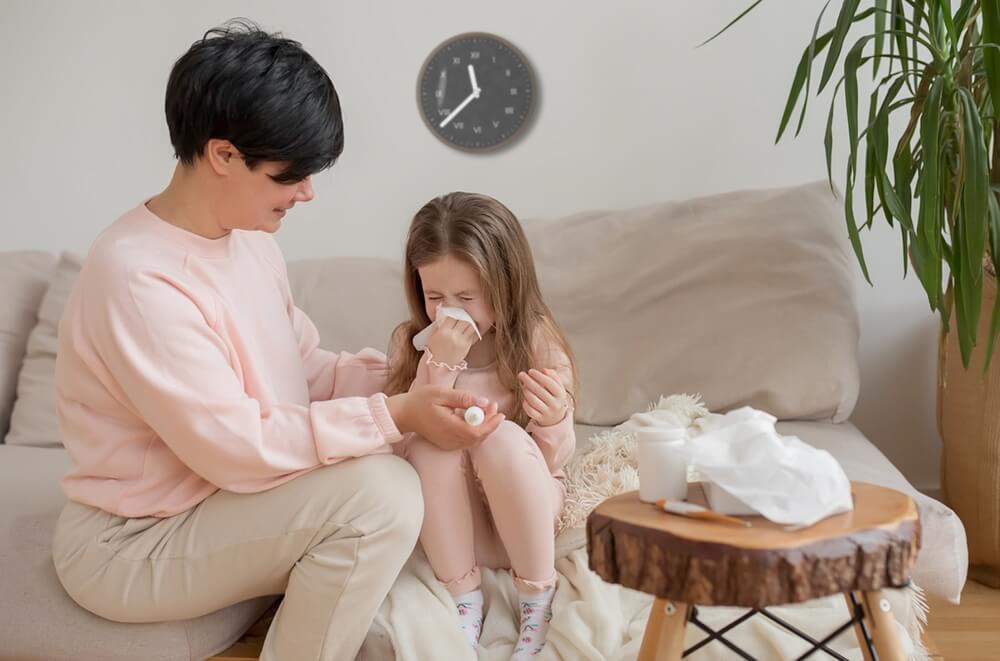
11 h 38 min
